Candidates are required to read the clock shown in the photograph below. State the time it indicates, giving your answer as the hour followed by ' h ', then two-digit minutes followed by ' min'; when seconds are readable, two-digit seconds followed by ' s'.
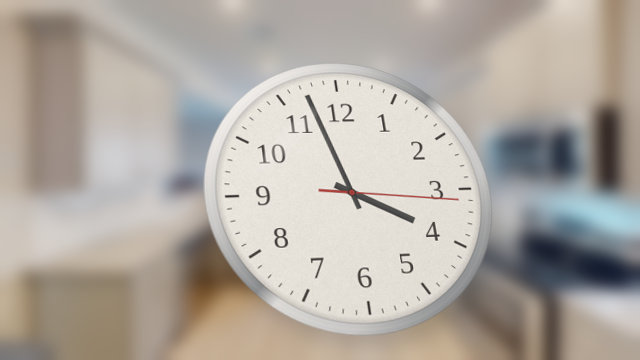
3 h 57 min 16 s
